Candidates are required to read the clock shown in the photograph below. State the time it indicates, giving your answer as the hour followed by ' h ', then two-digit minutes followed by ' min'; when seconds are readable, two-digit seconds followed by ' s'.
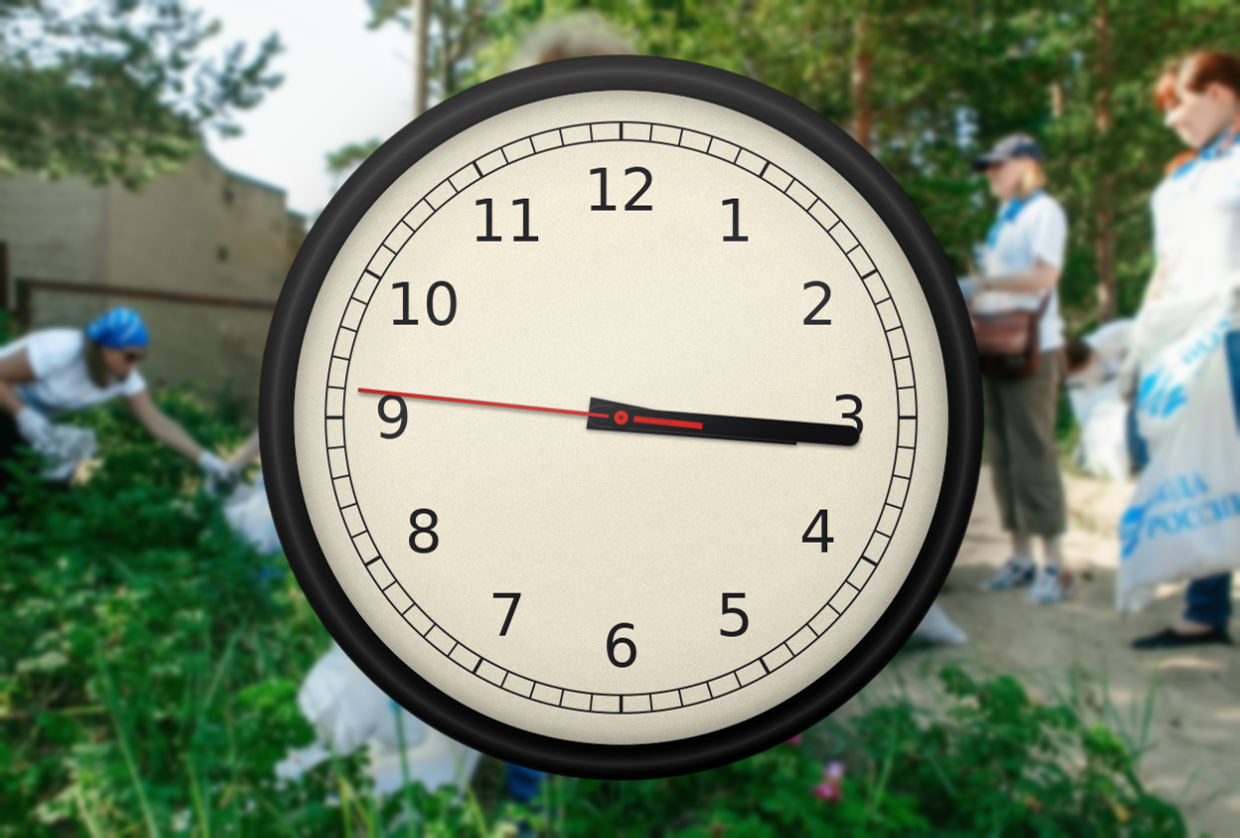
3 h 15 min 46 s
